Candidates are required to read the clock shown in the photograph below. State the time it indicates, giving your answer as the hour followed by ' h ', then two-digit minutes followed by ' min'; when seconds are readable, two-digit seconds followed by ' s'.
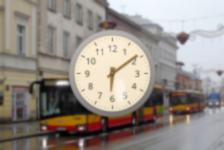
6 h 09 min
